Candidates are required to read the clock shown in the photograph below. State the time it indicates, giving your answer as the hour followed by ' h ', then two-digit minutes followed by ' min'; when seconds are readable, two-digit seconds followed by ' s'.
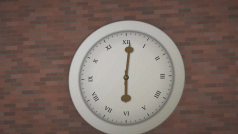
6 h 01 min
